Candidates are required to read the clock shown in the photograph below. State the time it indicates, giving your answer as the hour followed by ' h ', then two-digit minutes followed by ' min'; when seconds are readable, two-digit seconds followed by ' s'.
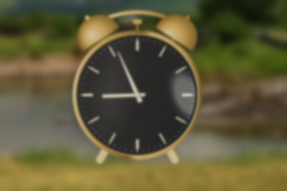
8 h 56 min
